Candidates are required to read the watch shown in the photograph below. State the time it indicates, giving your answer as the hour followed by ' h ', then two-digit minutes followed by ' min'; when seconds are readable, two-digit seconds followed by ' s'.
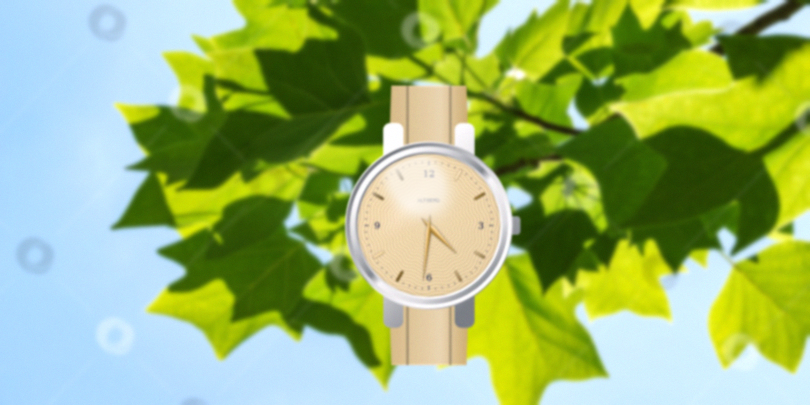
4 h 31 min
